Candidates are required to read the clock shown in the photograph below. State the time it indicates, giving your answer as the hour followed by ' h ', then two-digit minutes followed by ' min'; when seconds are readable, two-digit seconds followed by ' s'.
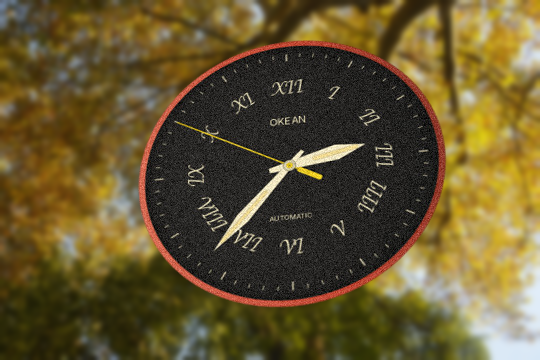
2 h 36 min 50 s
